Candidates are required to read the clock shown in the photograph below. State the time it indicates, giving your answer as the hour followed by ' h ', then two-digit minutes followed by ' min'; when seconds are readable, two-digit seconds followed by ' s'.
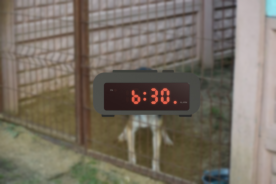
6 h 30 min
